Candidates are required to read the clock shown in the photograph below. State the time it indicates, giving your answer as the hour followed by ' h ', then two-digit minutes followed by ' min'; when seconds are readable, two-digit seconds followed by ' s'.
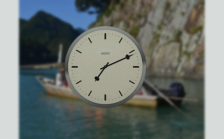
7 h 11 min
